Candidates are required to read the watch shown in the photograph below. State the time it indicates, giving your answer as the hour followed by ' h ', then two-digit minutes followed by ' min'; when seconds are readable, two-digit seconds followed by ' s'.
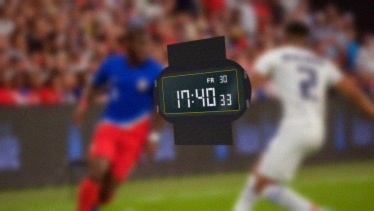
17 h 40 min 33 s
